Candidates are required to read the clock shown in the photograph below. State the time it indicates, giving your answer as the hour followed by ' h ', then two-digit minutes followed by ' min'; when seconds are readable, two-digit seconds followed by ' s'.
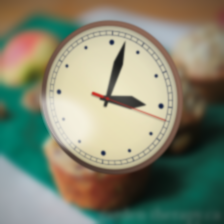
3 h 02 min 17 s
